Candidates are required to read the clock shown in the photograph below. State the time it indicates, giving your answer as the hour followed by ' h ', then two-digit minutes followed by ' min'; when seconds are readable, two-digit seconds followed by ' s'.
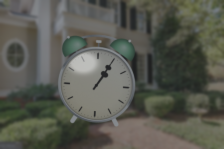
1 h 05 min
